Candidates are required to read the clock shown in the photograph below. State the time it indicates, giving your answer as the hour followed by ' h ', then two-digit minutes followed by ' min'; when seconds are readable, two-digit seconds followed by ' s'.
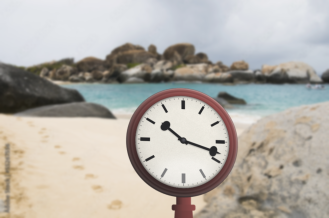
10 h 18 min
